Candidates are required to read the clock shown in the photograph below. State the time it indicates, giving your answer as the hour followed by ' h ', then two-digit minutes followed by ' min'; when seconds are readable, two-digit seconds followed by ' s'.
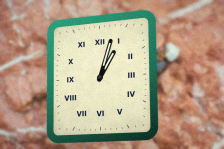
1 h 03 min
